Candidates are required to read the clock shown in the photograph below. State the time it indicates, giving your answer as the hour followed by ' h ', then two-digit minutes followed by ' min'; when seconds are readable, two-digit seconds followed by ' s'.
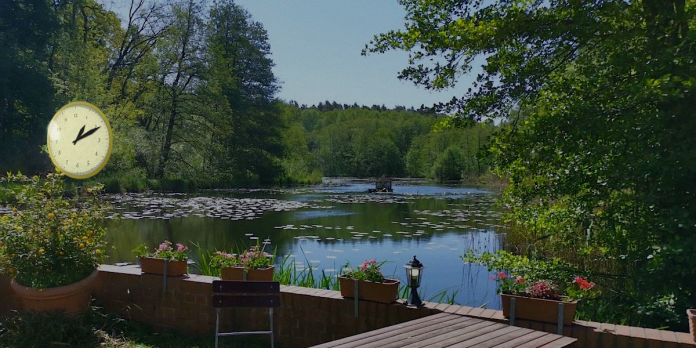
1 h 11 min
